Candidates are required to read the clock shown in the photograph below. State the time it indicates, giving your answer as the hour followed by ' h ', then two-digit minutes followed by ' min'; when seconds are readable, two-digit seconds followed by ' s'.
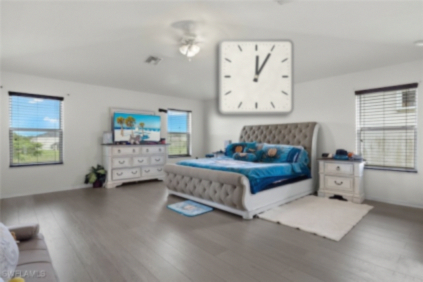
12 h 05 min
